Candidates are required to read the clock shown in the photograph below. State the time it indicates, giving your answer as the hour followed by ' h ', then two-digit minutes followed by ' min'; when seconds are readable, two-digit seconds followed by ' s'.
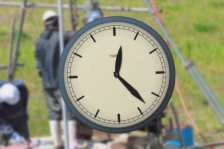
12 h 23 min
